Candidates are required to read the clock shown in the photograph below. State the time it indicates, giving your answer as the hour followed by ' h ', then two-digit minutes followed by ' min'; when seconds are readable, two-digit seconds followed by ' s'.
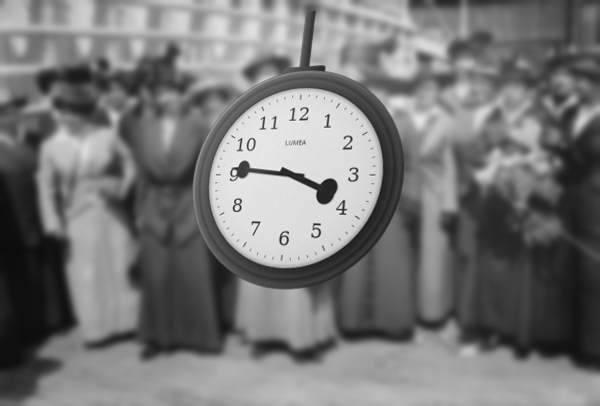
3 h 46 min
